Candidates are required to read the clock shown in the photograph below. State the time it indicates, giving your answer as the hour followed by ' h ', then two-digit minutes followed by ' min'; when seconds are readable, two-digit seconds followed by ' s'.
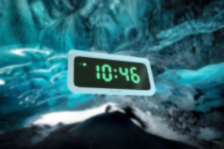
10 h 46 min
